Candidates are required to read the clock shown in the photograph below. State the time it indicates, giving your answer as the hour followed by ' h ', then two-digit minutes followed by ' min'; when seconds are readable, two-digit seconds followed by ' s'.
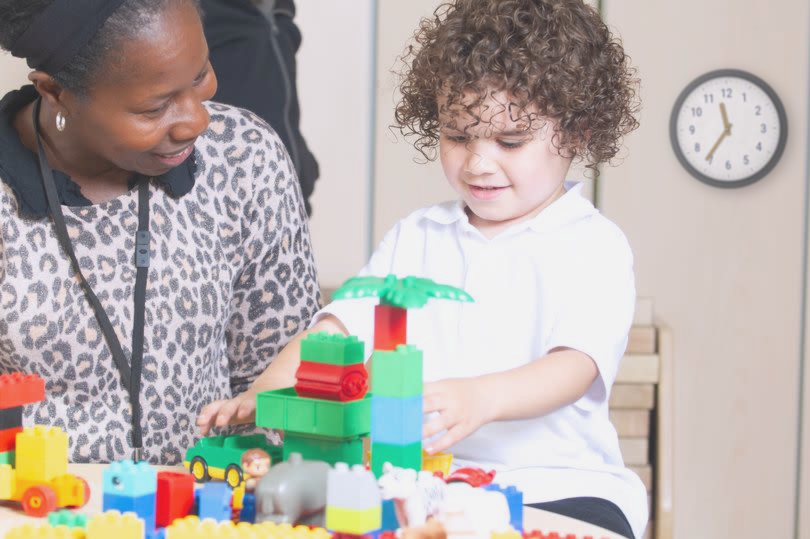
11 h 36 min
